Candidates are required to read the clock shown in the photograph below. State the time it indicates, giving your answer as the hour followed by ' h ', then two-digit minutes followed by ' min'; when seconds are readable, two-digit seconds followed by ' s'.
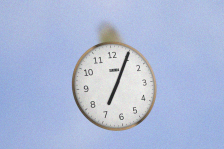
7 h 05 min
